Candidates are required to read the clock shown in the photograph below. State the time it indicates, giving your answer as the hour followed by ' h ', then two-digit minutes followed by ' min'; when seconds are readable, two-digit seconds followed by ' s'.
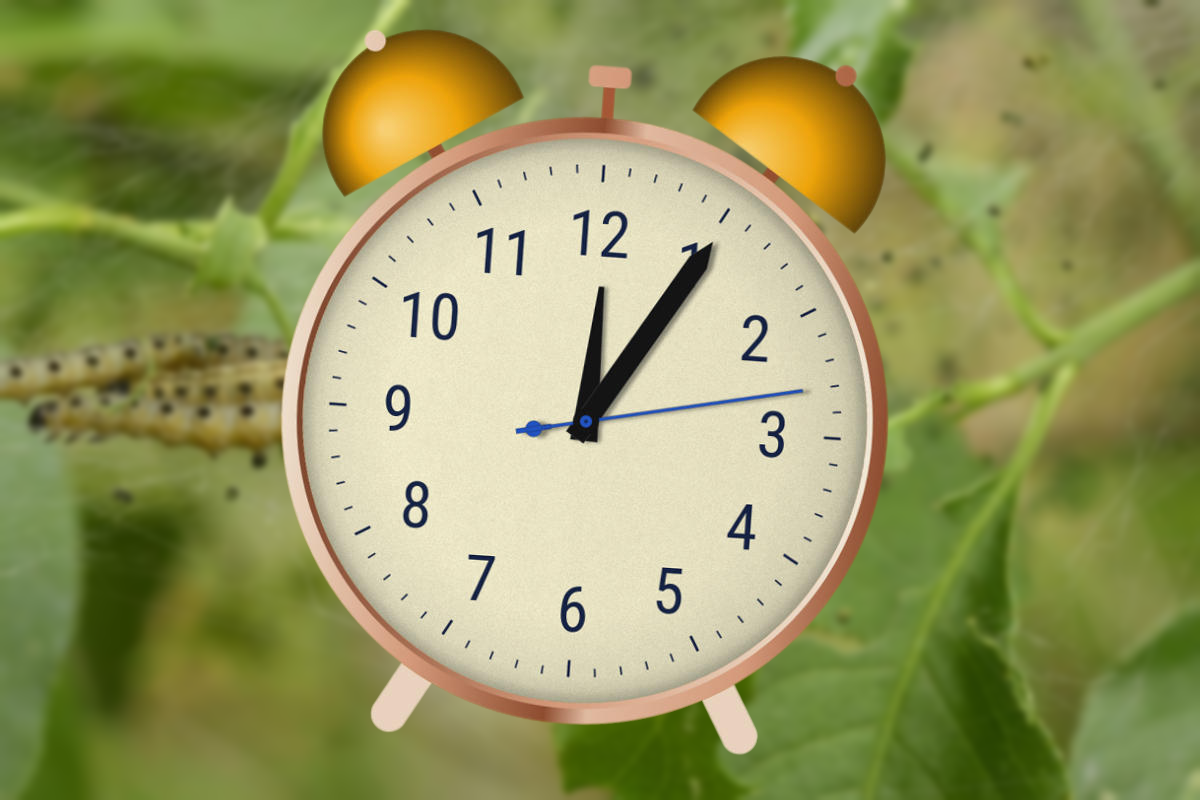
12 h 05 min 13 s
